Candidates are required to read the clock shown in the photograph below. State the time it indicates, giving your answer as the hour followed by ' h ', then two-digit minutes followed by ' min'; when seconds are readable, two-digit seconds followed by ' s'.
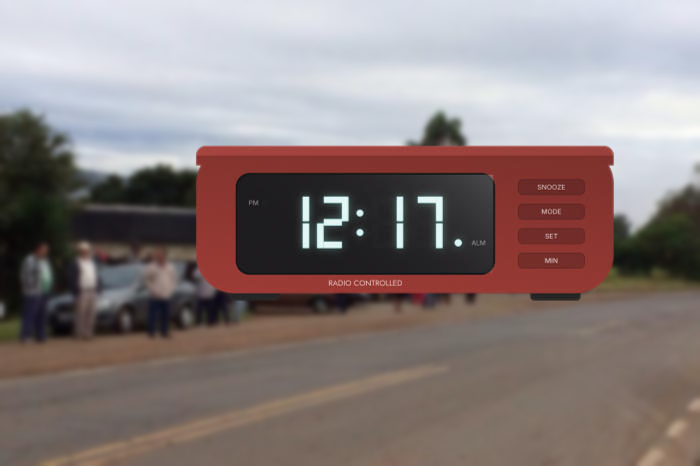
12 h 17 min
